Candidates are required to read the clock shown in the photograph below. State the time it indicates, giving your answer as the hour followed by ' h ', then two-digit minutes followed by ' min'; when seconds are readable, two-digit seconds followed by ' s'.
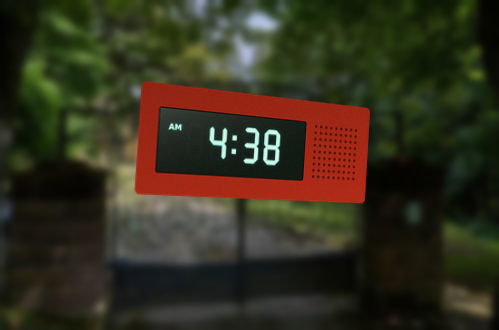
4 h 38 min
